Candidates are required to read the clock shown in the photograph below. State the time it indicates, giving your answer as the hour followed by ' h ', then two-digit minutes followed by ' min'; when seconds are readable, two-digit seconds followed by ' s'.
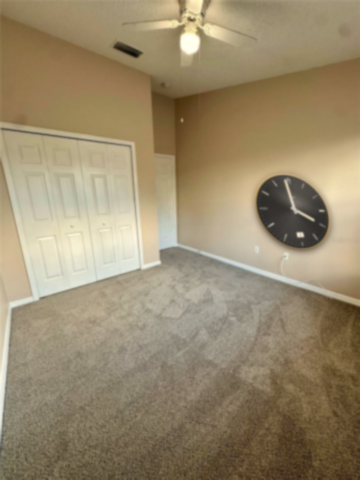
3 h 59 min
